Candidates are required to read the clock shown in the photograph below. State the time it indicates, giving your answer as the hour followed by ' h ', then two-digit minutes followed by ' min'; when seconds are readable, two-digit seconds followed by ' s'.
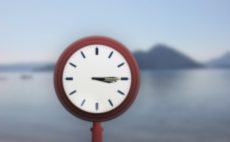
3 h 15 min
